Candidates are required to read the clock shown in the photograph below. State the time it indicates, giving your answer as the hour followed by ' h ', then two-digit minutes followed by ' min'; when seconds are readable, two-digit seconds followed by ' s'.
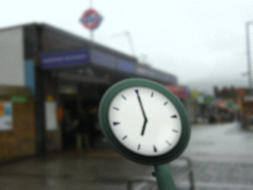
7 h 00 min
